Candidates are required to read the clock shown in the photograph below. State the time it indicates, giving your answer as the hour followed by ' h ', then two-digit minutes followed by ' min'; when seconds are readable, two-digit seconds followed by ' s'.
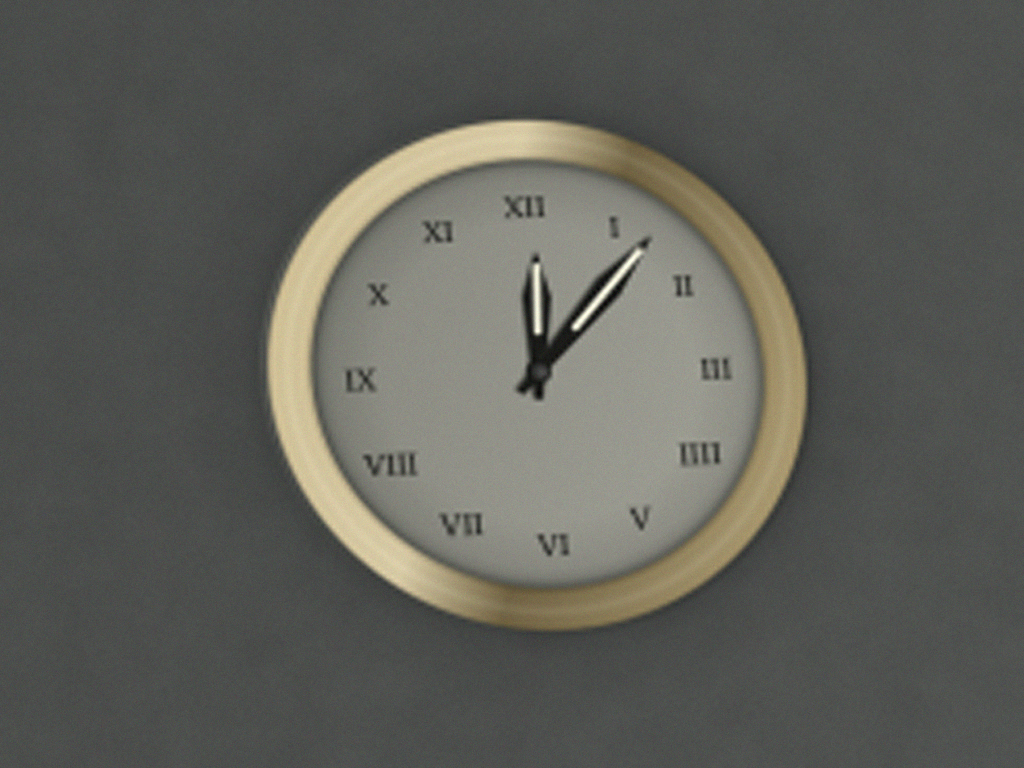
12 h 07 min
